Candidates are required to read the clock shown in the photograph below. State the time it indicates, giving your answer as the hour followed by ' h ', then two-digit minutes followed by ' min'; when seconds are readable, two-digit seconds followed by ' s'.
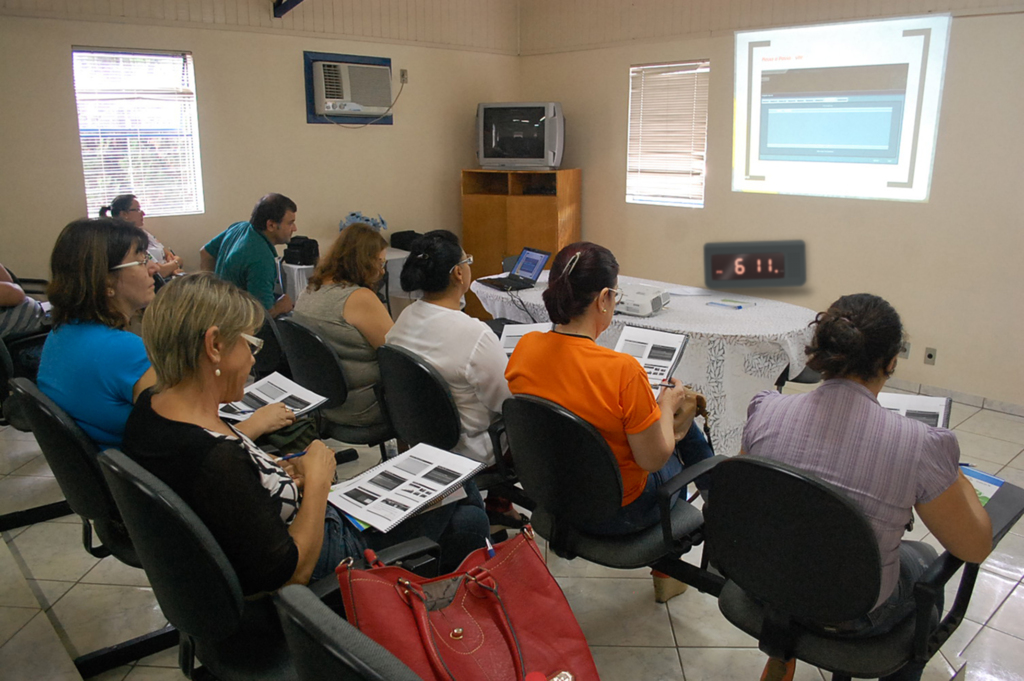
6 h 11 min
